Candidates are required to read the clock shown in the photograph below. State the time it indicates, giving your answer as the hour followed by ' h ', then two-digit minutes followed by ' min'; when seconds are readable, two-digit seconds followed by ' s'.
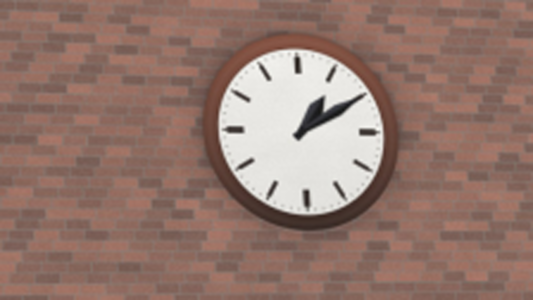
1 h 10 min
